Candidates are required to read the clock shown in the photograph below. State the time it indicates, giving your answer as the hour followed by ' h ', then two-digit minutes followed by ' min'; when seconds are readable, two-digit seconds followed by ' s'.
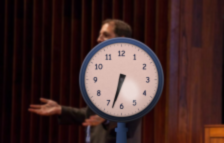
6 h 33 min
